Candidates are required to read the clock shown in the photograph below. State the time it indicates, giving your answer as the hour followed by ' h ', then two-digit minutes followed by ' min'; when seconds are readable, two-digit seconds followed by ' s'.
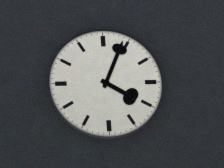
4 h 04 min
